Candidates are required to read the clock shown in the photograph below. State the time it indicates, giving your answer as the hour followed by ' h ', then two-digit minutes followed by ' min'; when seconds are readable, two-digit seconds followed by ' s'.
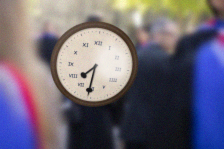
7 h 31 min
